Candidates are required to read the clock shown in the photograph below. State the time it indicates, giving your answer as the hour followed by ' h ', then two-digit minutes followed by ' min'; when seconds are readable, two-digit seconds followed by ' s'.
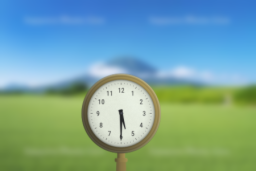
5 h 30 min
